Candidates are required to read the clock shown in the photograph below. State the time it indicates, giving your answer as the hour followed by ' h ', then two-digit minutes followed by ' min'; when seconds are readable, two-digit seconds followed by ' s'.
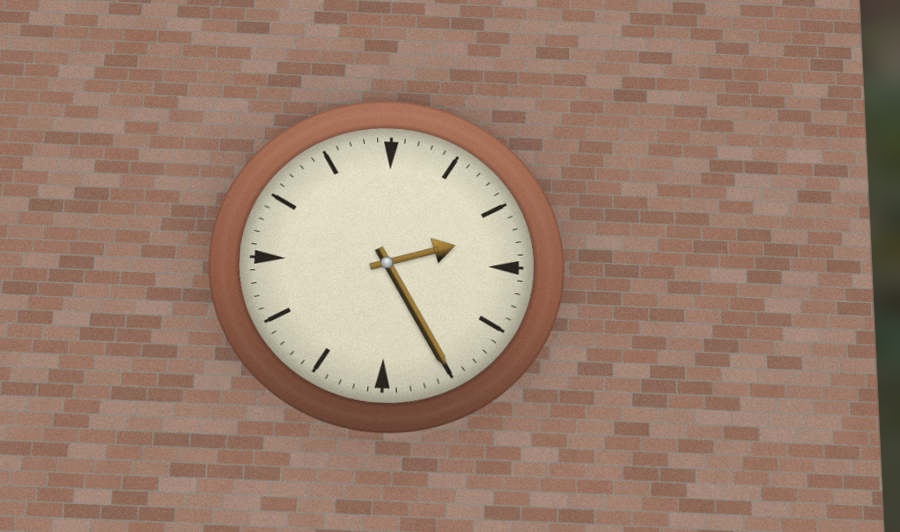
2 h 25 min
